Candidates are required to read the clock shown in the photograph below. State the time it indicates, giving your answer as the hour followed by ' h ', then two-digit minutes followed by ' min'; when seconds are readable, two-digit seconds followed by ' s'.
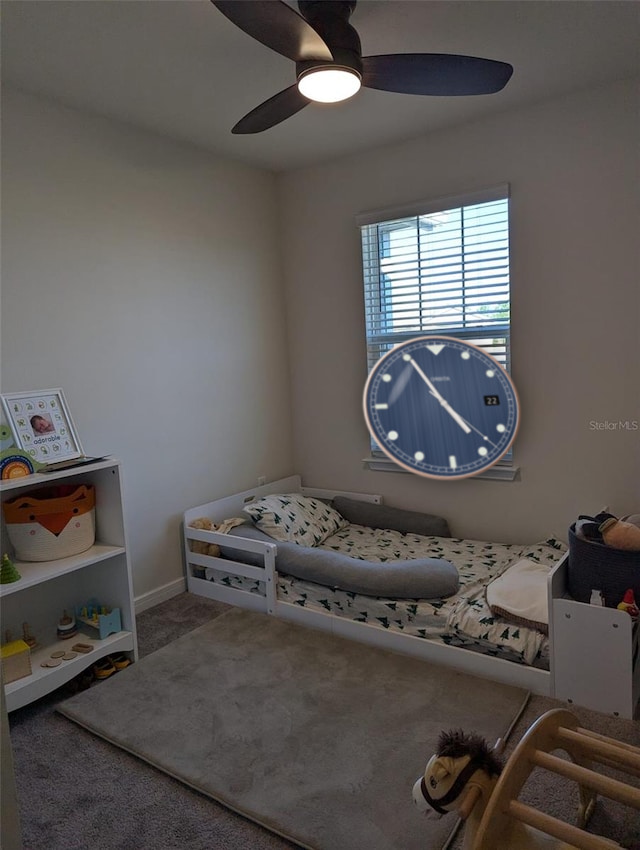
4 h 55 min 23 s
